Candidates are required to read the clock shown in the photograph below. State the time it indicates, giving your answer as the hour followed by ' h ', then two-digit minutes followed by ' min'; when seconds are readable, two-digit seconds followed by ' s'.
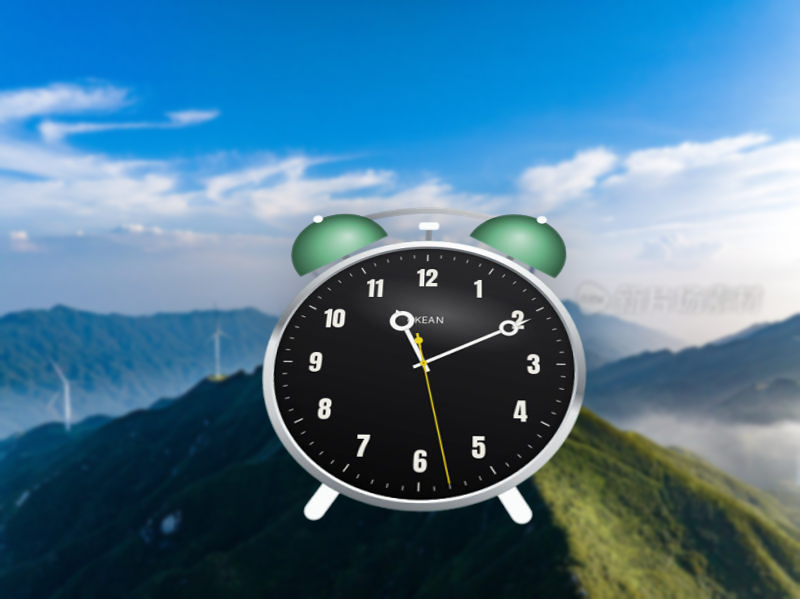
11 h 10 min 28 s
